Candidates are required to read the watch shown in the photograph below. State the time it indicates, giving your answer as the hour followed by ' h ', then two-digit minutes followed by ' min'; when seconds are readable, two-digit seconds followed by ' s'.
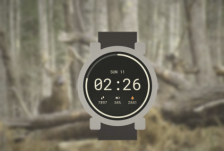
2 h 26 min
